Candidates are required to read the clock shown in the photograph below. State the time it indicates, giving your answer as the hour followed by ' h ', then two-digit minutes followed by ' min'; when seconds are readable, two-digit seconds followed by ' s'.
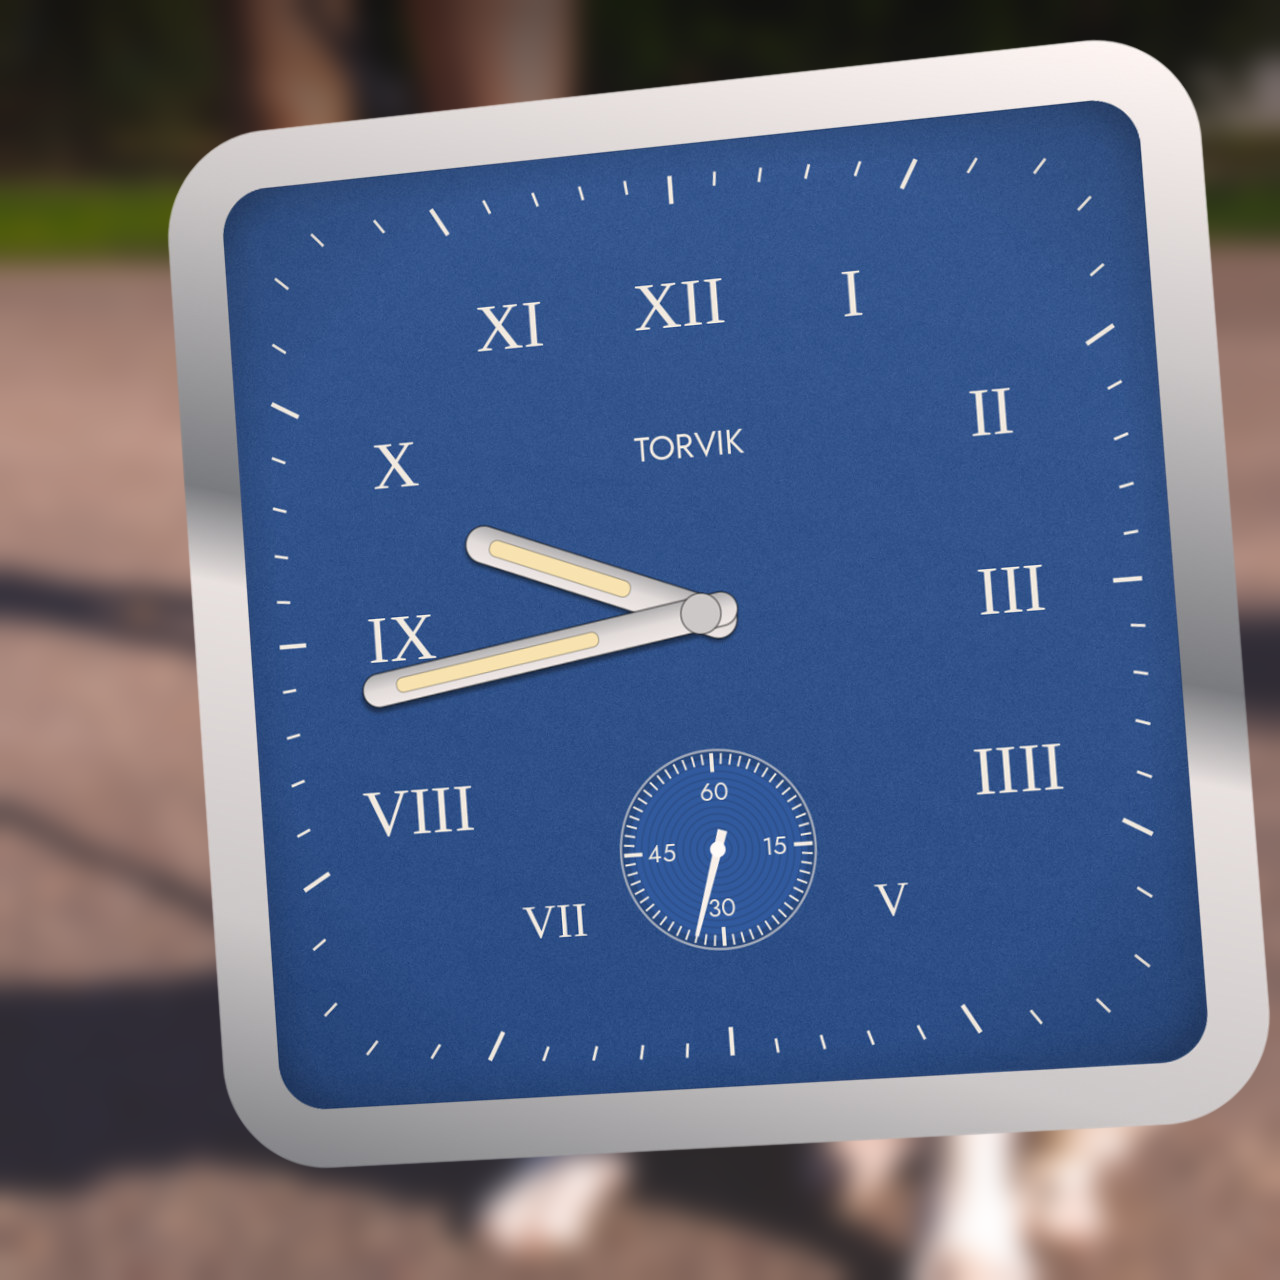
9 h 43 min 33 s
